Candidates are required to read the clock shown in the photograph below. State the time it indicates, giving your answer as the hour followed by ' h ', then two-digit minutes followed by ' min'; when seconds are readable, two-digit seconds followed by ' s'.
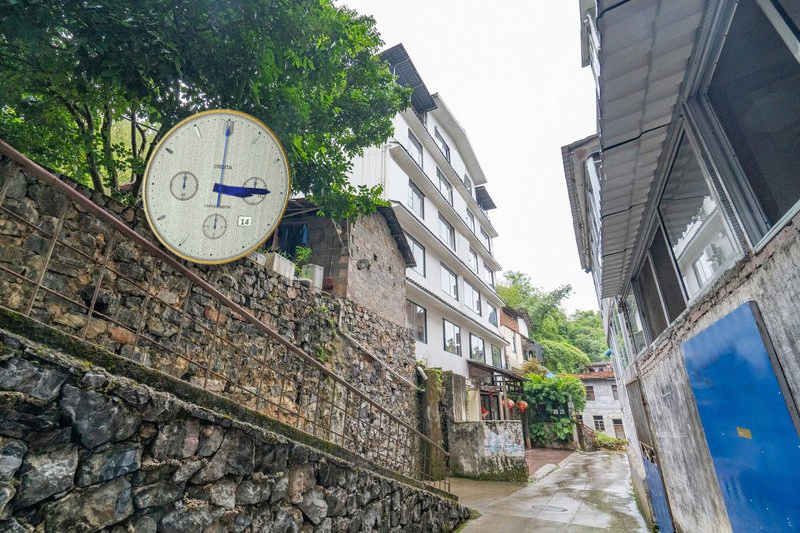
3 h 15 min
